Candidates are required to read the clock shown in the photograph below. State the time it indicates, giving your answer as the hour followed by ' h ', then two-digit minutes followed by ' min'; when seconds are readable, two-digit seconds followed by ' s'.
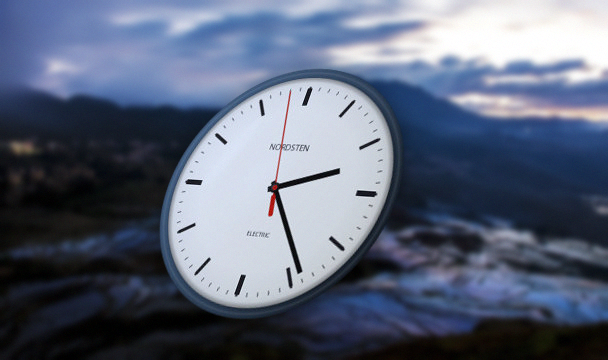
2 h 23 min 58 s
